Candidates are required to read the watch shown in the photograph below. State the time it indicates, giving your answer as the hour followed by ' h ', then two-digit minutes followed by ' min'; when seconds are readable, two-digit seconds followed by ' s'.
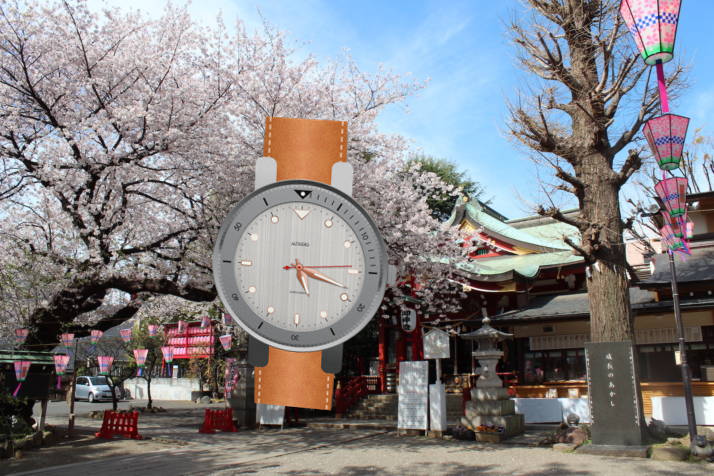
5 h 18 min 14 s
